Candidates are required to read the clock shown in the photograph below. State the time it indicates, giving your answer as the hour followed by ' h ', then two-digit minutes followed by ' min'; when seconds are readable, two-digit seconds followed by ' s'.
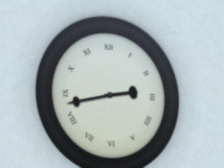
2 h 43 min
